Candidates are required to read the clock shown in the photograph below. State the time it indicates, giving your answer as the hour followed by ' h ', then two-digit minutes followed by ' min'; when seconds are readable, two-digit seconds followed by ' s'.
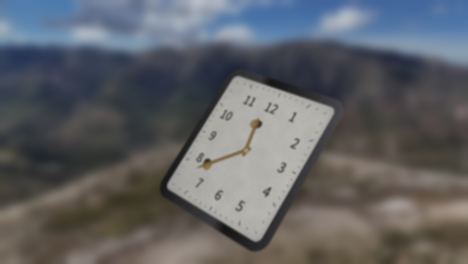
11 h 38 min
